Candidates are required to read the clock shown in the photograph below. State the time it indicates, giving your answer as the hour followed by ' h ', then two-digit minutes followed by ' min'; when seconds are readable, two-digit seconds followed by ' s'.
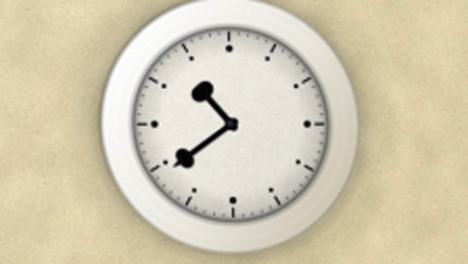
10 h 39 min
